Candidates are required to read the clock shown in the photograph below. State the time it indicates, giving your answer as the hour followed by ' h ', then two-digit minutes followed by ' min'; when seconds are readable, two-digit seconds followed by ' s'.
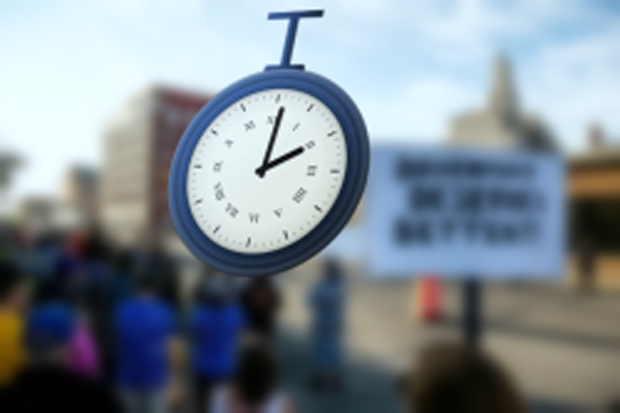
2 h 01 min
